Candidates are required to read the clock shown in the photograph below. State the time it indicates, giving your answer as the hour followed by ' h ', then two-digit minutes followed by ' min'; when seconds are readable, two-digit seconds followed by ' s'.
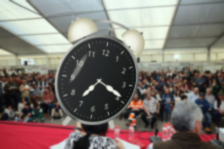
7 h 19 min
